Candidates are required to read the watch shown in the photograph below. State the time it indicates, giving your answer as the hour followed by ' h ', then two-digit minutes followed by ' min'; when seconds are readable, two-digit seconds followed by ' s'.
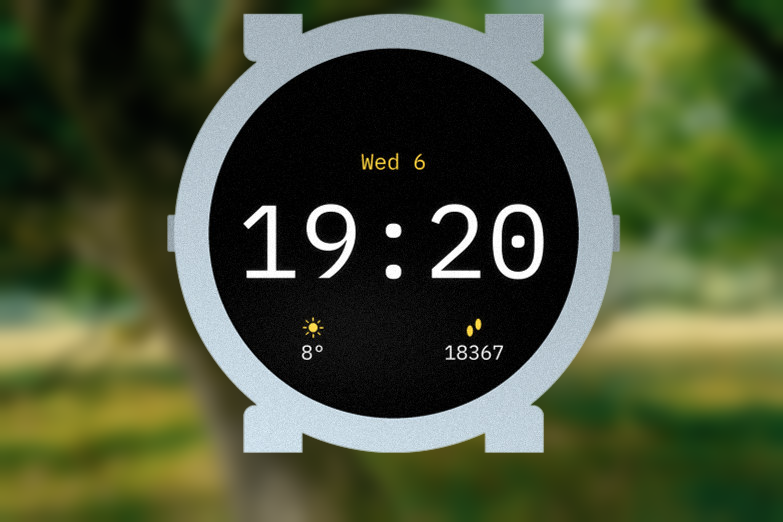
19 h 20 min
